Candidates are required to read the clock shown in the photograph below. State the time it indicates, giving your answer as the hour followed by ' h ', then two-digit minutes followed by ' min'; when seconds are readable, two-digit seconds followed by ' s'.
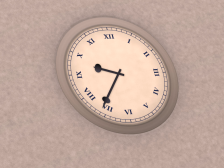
9 h 36 min
